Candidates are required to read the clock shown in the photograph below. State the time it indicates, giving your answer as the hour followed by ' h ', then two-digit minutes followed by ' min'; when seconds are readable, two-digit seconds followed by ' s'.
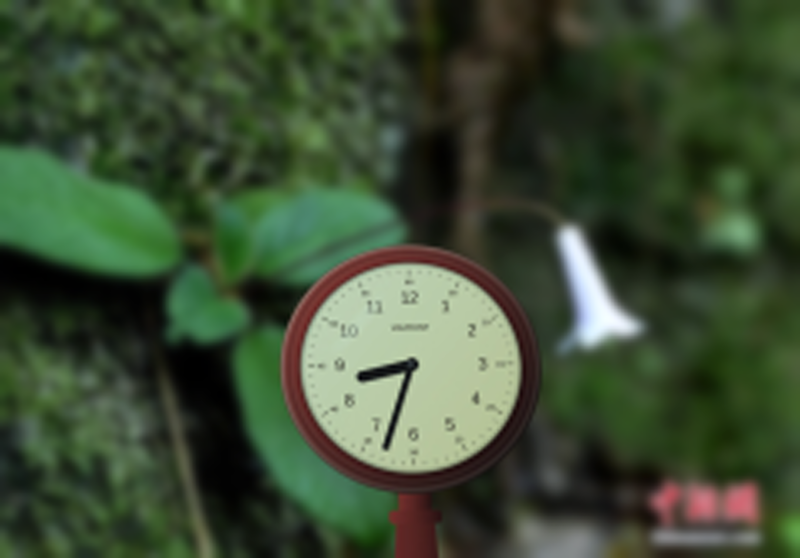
8 h 33 min
